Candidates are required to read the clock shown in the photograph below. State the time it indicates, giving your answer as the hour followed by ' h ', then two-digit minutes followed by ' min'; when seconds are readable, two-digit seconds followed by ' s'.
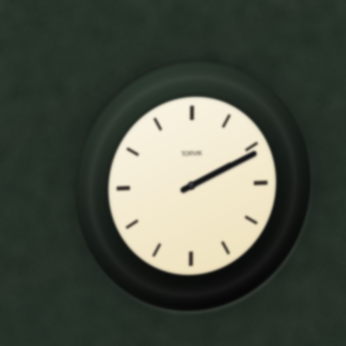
2 h 11 min
